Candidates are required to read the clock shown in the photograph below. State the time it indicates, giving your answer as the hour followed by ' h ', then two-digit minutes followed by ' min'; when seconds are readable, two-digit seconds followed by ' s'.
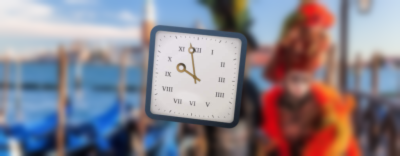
9 h 58 min
